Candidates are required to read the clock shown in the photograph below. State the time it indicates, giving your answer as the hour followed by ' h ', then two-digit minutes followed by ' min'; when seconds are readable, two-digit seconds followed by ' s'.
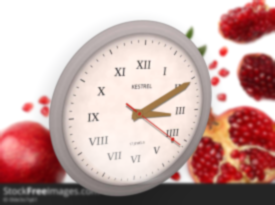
3 h 10 min 21 s
